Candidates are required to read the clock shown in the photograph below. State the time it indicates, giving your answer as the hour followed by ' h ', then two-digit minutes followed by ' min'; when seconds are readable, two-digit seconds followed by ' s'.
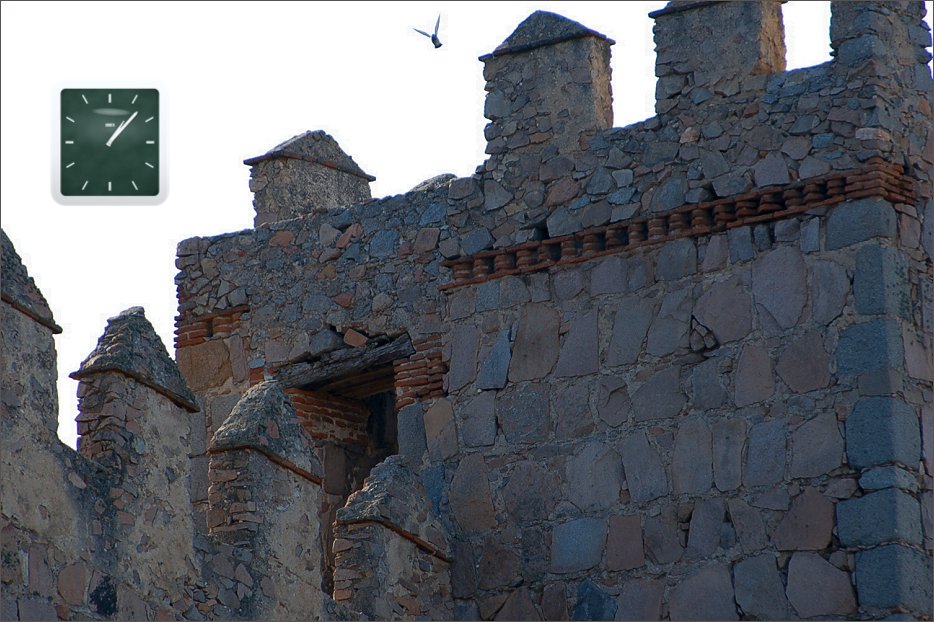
1 h 07 min
